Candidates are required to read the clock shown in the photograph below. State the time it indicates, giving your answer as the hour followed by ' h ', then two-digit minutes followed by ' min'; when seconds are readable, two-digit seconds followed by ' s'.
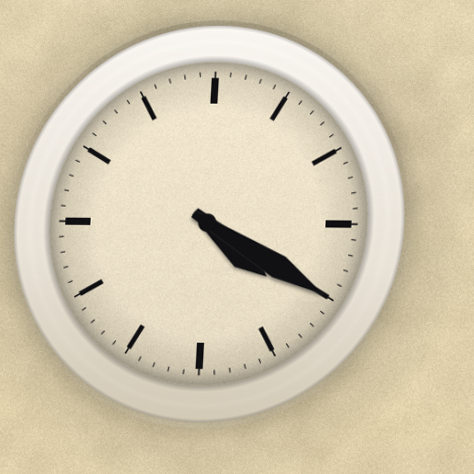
4 h 20 min
